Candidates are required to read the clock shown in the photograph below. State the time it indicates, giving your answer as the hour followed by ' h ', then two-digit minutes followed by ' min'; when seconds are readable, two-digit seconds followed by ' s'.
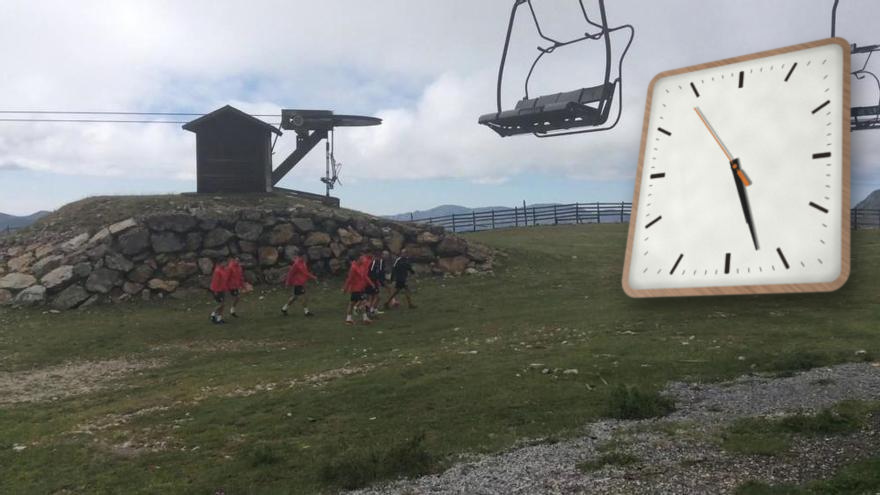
5 h 26 min 54 s
